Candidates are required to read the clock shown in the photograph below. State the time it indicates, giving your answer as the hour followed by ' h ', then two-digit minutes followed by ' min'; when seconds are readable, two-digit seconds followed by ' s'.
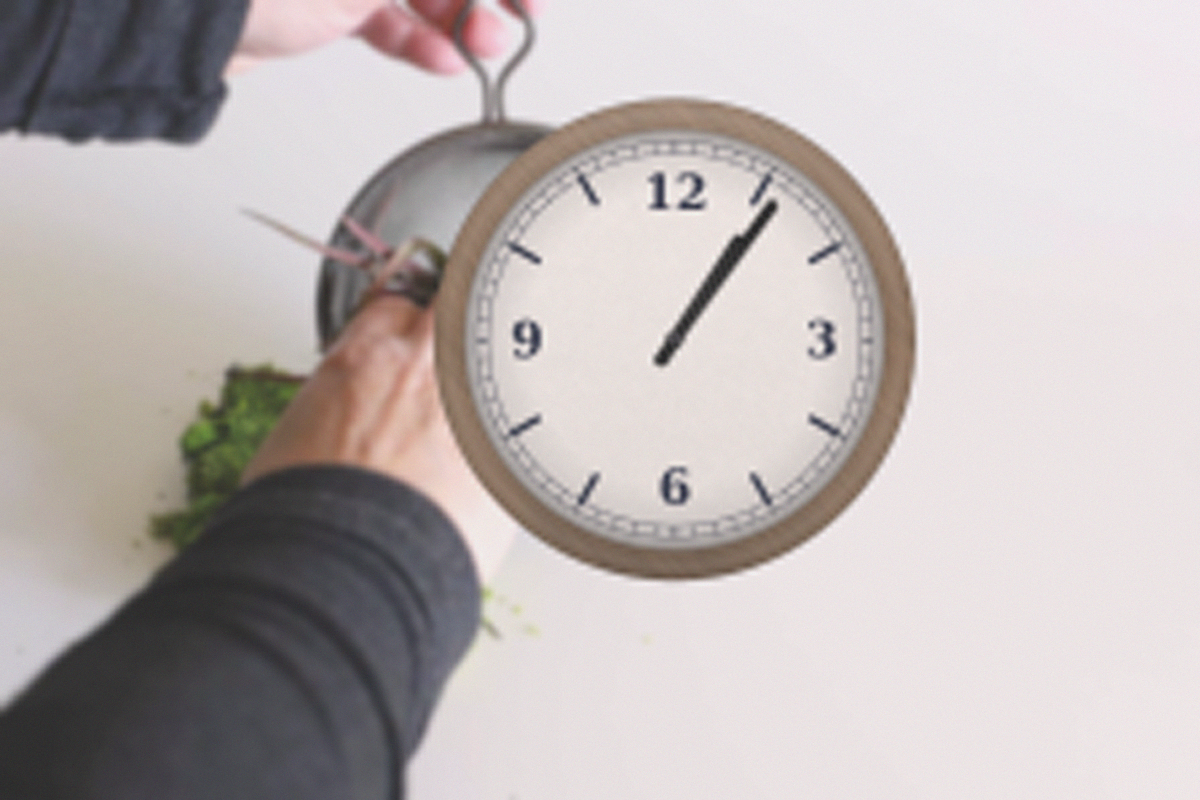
1 h 06 min
